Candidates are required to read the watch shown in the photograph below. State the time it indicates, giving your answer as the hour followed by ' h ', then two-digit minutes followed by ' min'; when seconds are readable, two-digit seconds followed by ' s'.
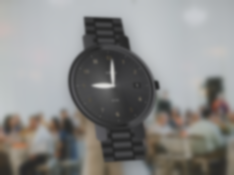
9 h 01 min
